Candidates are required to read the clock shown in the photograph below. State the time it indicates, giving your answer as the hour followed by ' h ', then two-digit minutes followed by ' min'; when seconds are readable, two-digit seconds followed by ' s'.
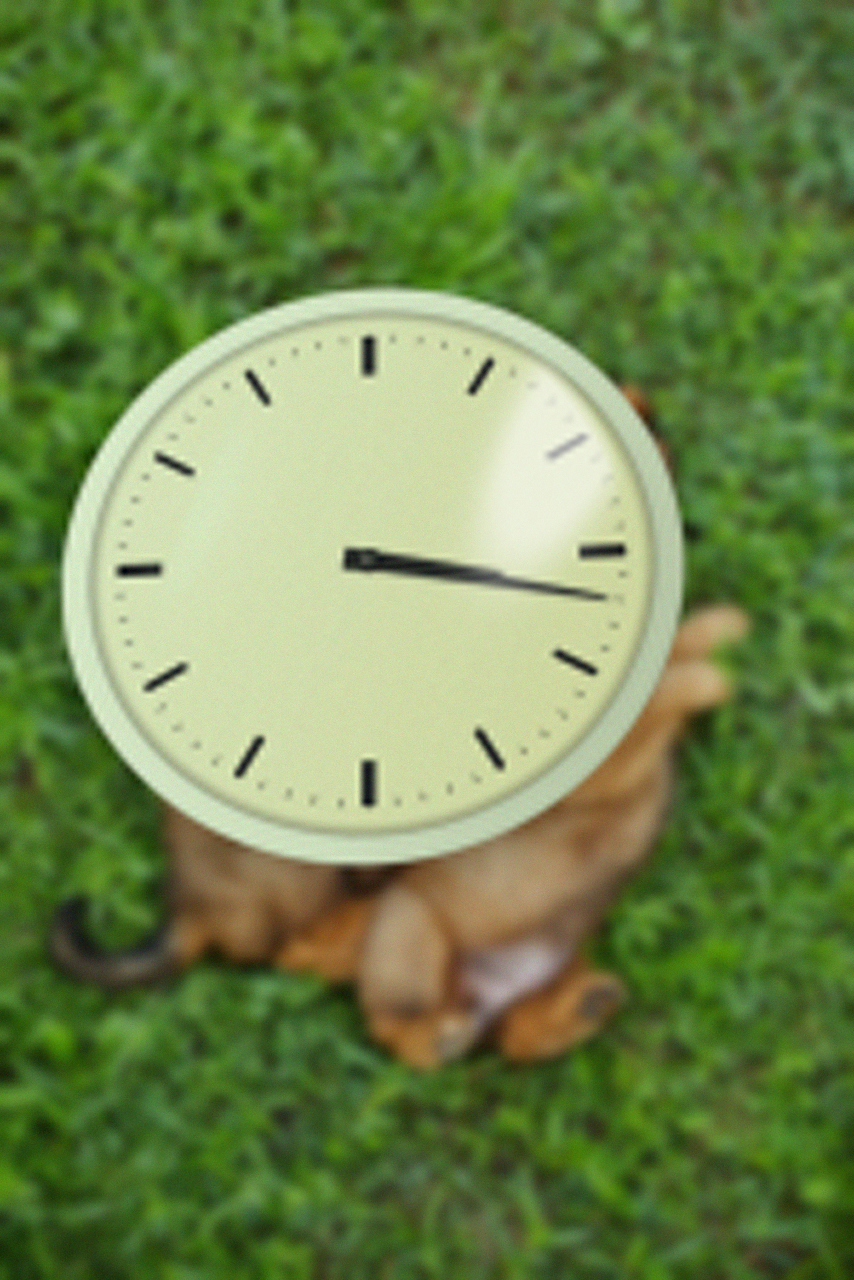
3 h 17 min
